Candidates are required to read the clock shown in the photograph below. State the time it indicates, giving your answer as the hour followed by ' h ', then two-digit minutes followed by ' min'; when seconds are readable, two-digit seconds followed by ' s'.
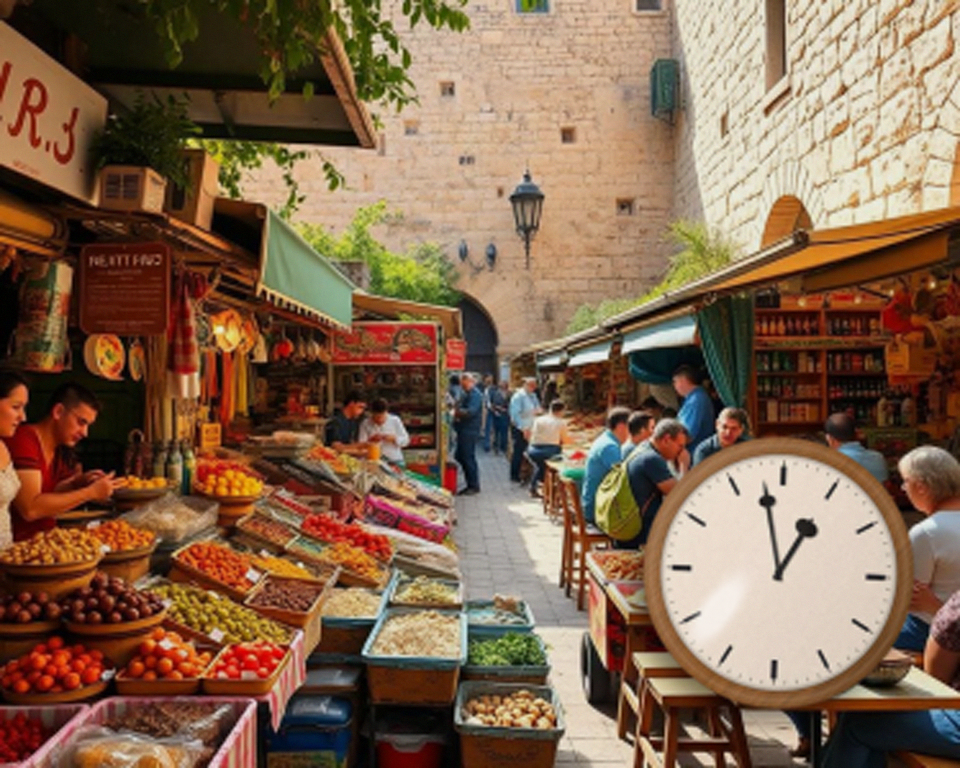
12 h 58 min
